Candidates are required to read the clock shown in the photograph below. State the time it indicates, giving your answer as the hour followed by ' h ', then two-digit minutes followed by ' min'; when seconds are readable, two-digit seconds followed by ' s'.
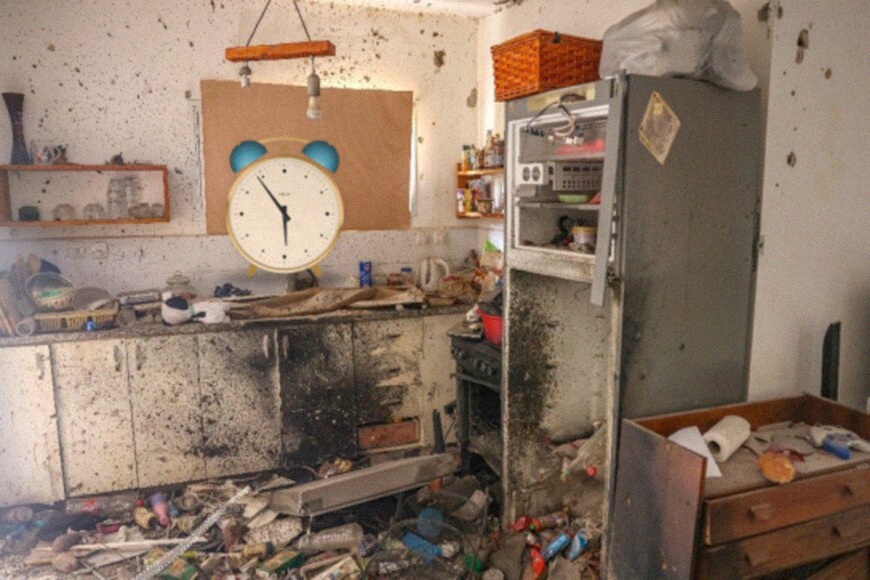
5 h 54 min
